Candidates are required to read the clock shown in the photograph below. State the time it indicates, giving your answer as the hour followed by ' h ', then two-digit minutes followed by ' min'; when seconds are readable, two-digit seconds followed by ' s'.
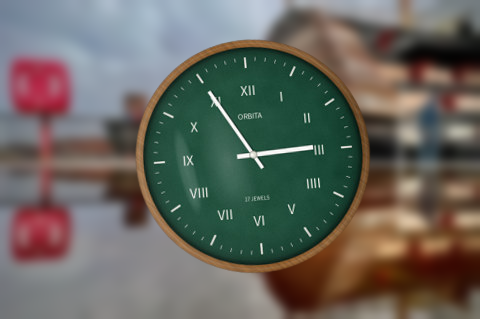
2 h 55 min
